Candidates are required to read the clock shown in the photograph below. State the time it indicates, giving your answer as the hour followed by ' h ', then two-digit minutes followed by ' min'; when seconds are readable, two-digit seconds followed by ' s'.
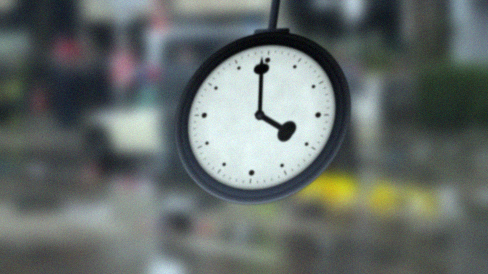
3 h 59 min
